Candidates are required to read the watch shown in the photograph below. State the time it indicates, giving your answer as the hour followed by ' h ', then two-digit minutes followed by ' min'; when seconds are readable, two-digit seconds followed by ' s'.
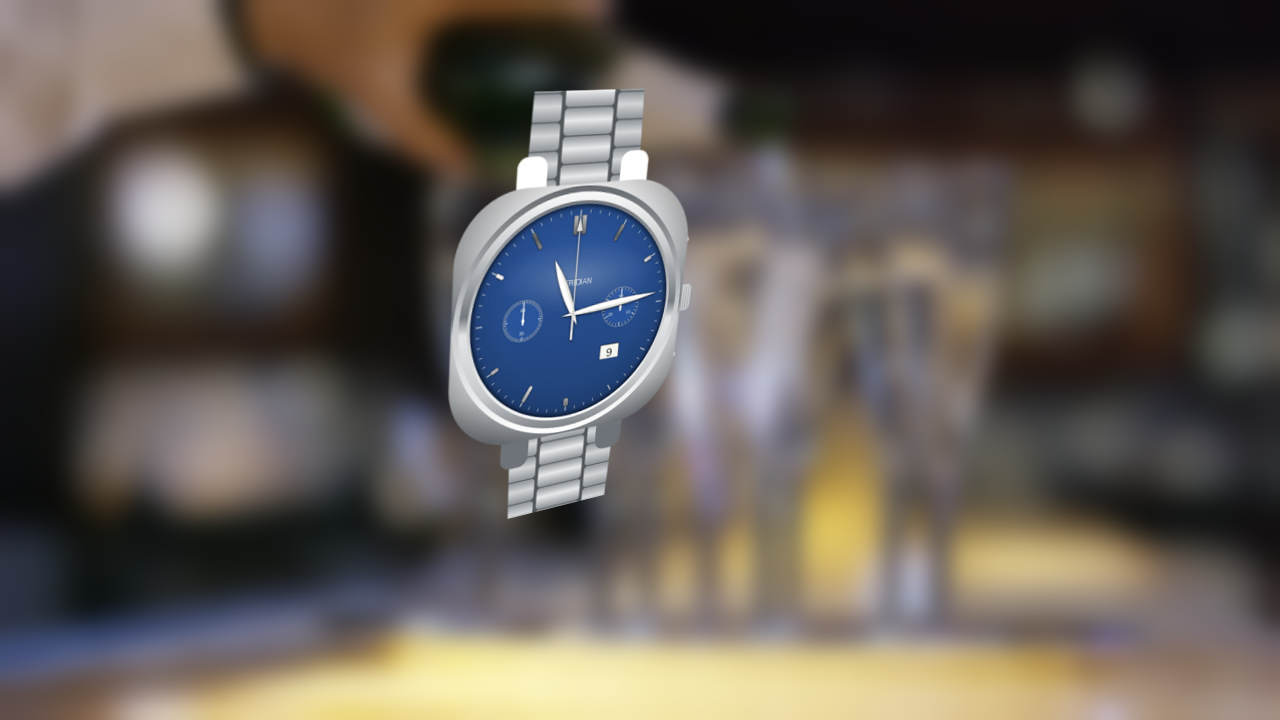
11 h 14 min
